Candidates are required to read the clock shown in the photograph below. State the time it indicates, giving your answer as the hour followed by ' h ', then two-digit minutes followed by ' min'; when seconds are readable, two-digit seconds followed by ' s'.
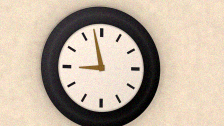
8 h 58 min
